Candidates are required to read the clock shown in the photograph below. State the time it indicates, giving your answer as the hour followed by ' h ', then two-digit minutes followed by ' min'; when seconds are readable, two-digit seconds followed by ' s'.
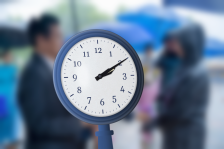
2 h 10 min
